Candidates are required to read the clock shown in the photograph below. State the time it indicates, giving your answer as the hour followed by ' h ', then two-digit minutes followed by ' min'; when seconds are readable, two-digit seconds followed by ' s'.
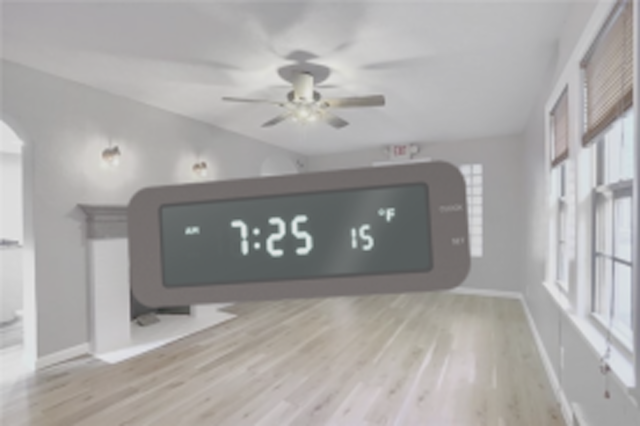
7 h 25 min
